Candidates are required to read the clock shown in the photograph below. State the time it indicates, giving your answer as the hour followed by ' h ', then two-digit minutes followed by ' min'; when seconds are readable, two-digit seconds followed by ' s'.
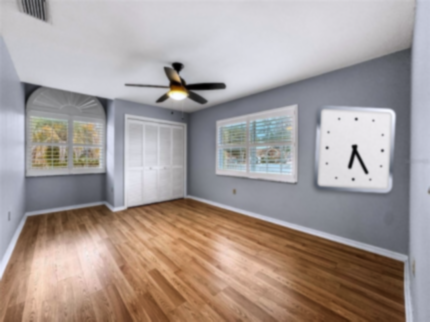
6 h 25 min
